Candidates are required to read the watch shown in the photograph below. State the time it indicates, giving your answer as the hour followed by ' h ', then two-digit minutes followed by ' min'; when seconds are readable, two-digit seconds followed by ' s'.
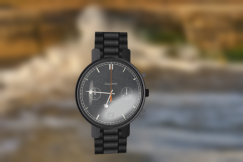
6 h 46 min
